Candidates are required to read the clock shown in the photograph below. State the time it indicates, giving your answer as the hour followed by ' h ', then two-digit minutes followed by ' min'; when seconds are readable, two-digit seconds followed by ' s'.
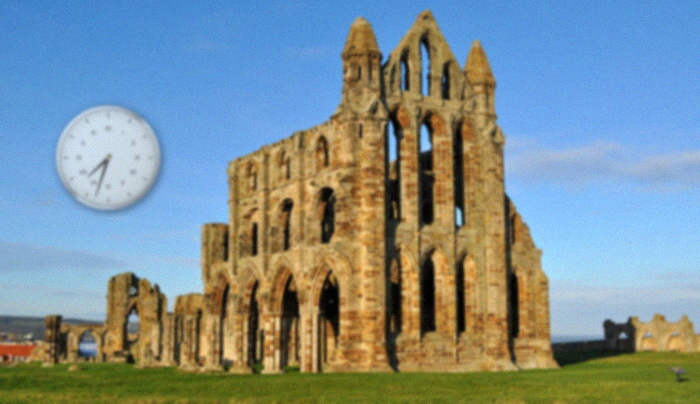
7 h 33 min
